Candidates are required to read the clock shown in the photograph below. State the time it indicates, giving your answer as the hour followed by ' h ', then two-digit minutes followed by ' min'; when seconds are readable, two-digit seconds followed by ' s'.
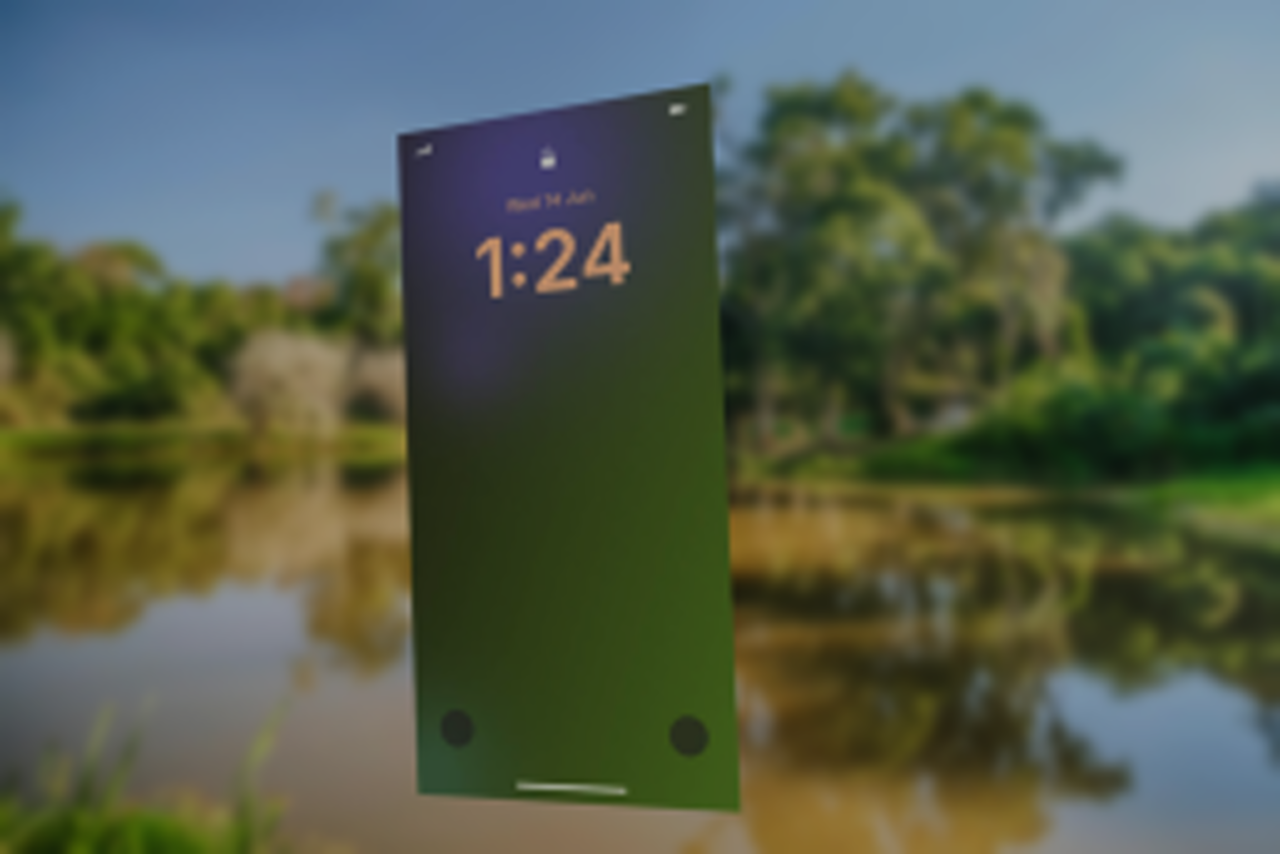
1 h 24 min
